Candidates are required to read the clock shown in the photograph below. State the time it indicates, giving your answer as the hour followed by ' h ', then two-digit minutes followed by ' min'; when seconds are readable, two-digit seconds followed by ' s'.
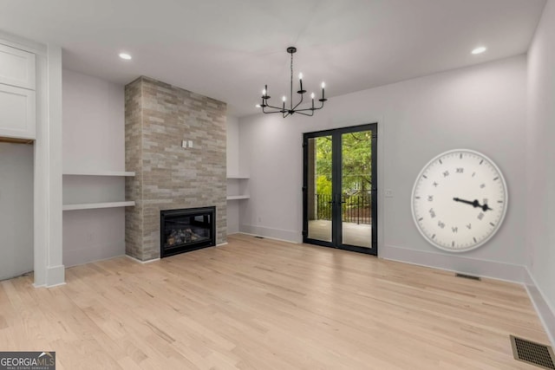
3 h 17 min
